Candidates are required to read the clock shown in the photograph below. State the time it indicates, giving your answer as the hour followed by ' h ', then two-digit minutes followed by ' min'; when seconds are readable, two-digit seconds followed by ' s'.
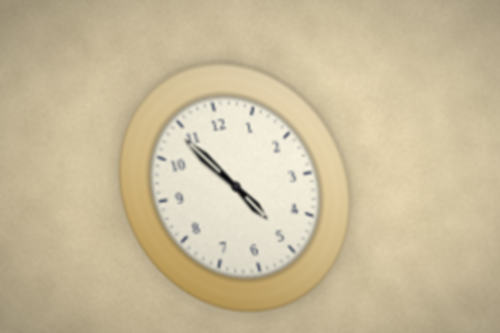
4 h 54 min
